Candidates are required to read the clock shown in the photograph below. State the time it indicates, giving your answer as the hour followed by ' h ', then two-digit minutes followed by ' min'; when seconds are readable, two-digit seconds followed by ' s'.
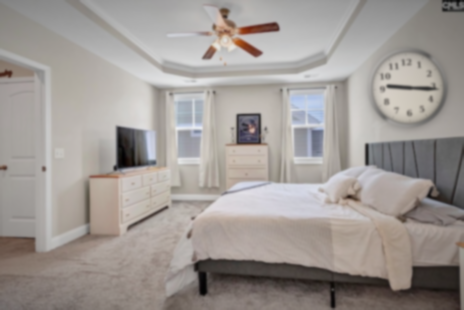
9 h 16 min
